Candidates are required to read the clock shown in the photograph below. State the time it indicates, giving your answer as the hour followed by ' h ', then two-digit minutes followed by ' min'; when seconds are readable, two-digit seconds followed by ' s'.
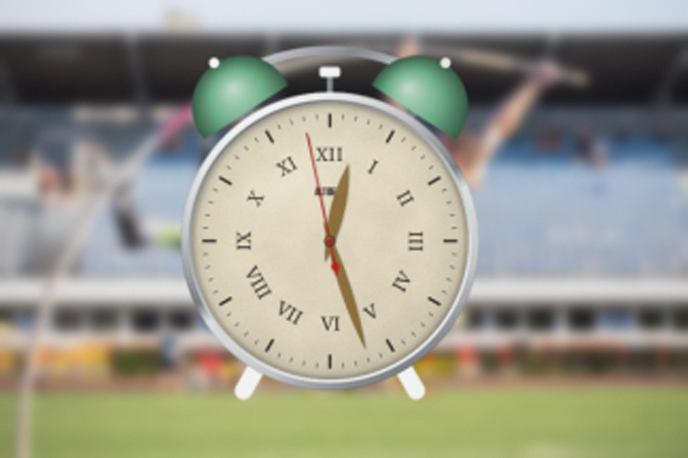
12 h 26 min 58 s
